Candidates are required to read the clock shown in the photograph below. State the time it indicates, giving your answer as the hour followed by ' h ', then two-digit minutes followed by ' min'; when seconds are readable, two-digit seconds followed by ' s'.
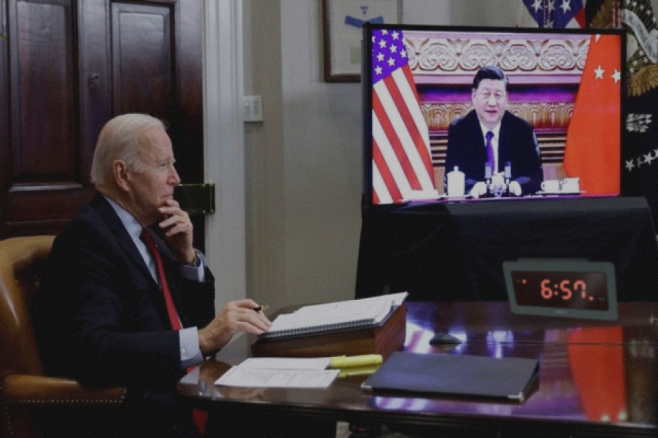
6 h 57 min
